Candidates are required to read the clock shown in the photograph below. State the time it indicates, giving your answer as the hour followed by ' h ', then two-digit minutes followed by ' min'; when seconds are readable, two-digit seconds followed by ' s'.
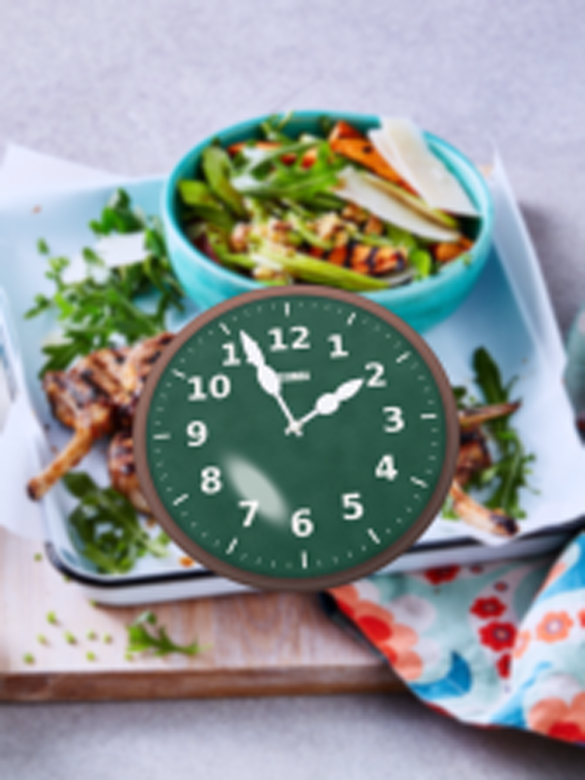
1 h 56 min
